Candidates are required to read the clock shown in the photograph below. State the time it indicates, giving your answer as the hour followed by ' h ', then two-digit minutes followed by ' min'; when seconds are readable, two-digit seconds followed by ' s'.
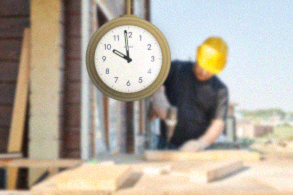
9 h 59 min
